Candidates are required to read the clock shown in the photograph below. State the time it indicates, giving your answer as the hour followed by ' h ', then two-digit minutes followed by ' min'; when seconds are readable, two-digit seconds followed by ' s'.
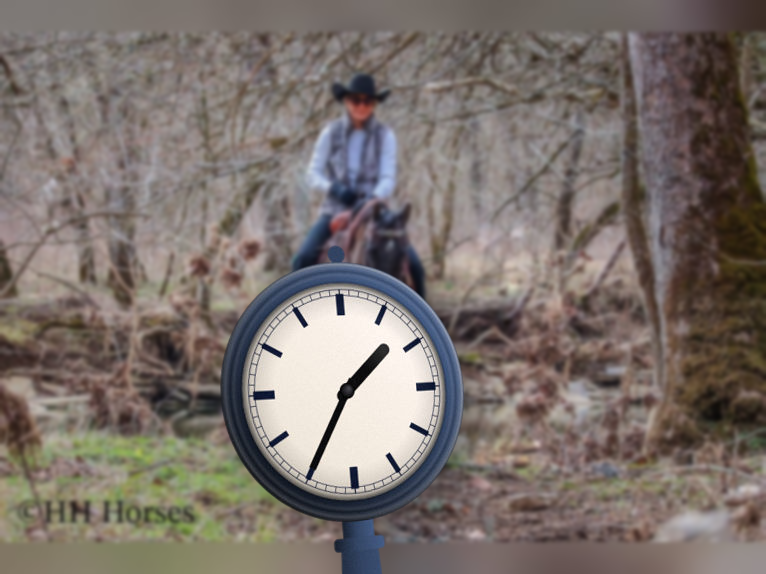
1 h 35 min
